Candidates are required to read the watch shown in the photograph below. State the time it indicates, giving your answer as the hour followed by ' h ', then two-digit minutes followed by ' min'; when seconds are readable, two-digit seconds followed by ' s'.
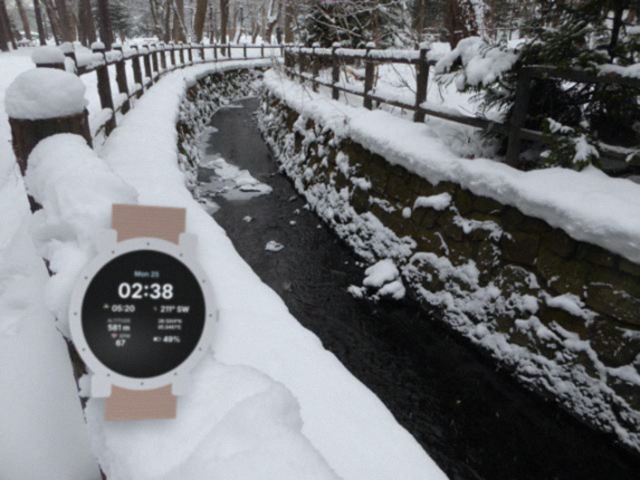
2 h 38 min
